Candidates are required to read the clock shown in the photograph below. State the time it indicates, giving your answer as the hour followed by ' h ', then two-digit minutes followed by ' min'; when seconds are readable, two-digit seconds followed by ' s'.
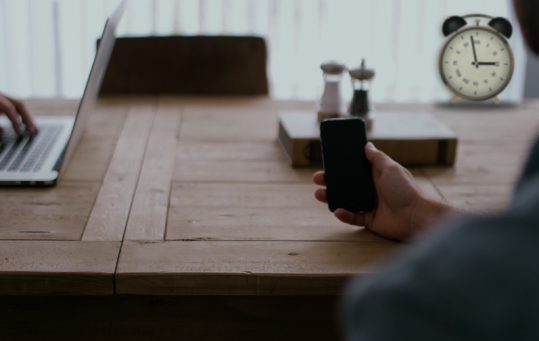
2 h 58 min
